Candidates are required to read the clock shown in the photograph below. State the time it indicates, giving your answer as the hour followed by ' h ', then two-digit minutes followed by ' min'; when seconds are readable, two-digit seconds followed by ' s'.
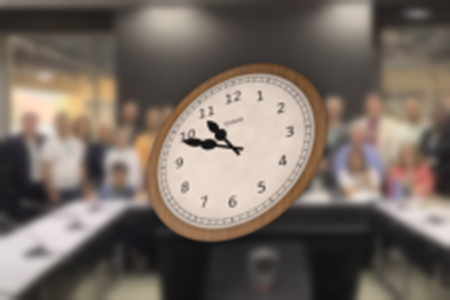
10 h 49 min
